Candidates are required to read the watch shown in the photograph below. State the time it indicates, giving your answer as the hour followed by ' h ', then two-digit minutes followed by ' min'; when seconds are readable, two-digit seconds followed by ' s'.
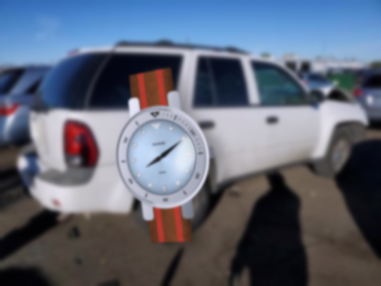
8 h 10 min
